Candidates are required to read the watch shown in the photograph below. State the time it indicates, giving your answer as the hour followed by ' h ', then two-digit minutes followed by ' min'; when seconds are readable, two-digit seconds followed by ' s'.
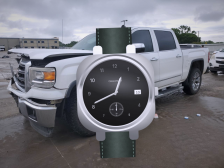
12 h 41 min
